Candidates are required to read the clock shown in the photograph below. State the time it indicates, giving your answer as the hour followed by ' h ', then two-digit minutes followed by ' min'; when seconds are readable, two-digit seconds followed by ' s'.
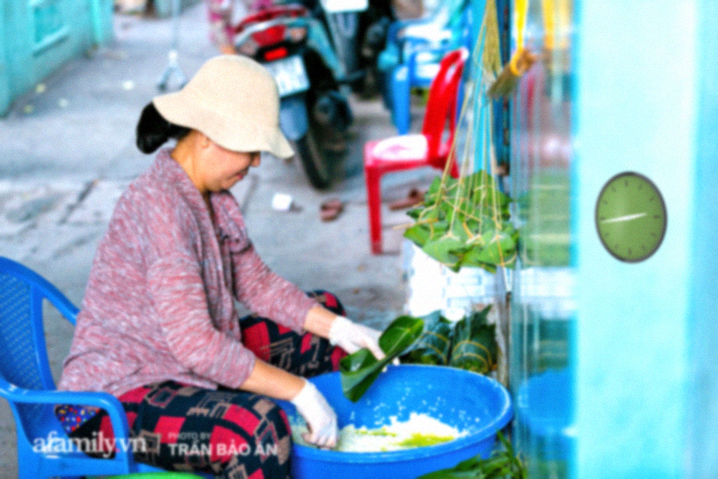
2 h 44 min
